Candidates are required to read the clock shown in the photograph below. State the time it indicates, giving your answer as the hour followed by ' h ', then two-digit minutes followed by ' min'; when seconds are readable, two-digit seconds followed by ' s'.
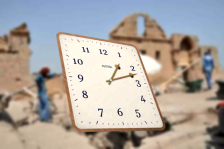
1 h 12 min
